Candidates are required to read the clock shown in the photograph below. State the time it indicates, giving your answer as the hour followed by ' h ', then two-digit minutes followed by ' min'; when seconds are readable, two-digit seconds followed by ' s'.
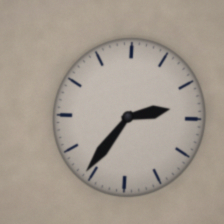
2 h 36 min
